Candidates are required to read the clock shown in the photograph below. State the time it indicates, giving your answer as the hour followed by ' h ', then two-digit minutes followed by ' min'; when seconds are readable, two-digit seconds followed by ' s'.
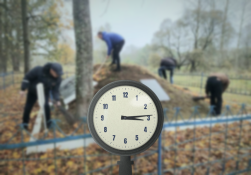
3 h 14 min
